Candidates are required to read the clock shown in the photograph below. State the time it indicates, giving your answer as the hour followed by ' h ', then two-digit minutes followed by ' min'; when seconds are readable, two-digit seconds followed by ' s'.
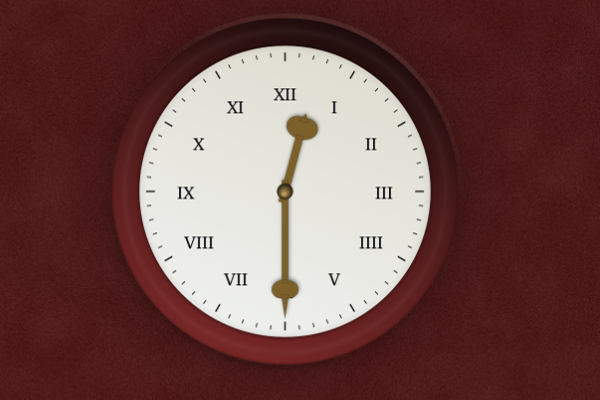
12 h 30 min
